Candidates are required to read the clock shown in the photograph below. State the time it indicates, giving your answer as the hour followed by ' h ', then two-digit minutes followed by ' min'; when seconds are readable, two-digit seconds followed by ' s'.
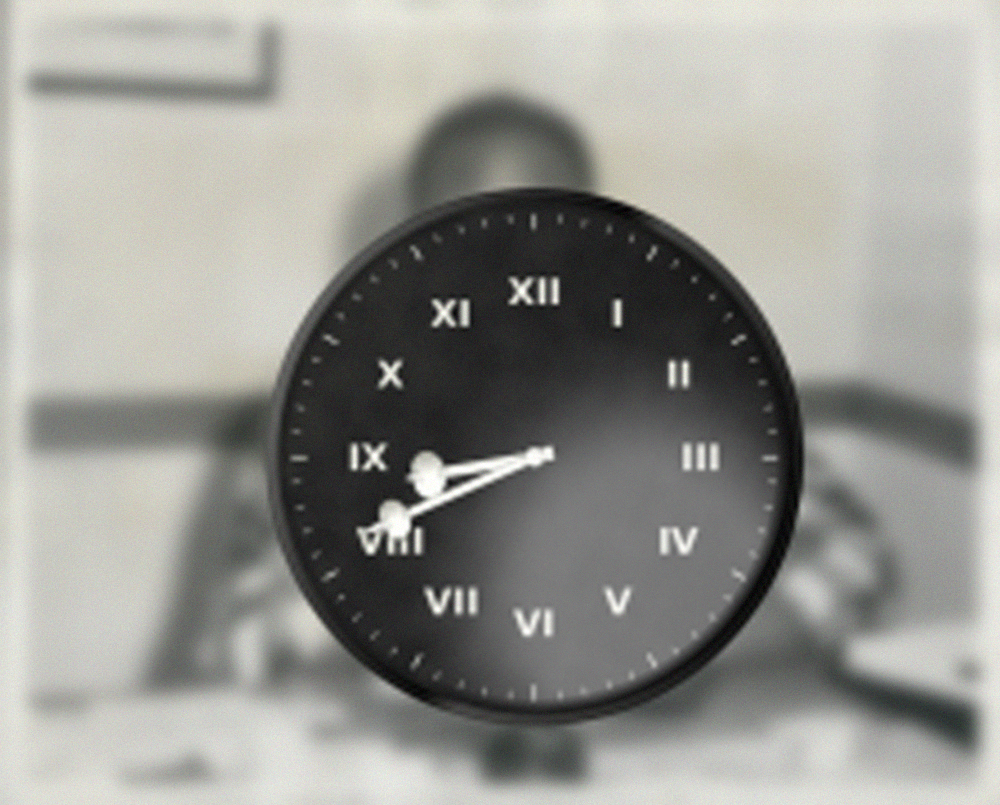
8 h 41 min
